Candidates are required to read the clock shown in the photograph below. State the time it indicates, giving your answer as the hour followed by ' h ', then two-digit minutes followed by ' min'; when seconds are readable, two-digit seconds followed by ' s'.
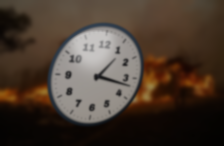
1 h 17 min
